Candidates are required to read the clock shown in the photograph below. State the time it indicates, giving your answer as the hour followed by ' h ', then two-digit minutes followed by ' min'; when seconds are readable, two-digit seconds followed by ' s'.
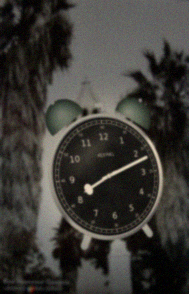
8 h 12 min
